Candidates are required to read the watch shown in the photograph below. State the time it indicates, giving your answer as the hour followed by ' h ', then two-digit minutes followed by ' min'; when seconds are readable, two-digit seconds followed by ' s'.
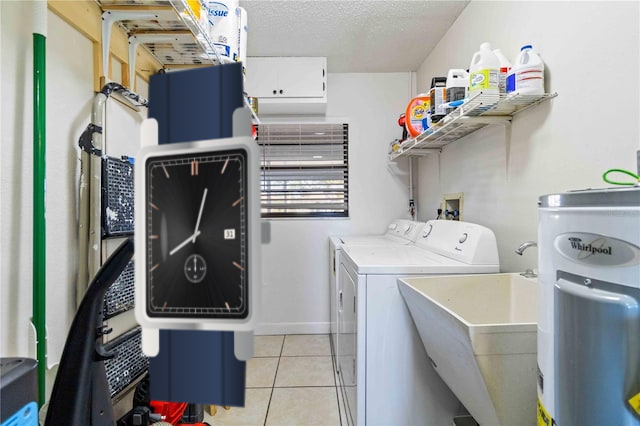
8 h 03 min
